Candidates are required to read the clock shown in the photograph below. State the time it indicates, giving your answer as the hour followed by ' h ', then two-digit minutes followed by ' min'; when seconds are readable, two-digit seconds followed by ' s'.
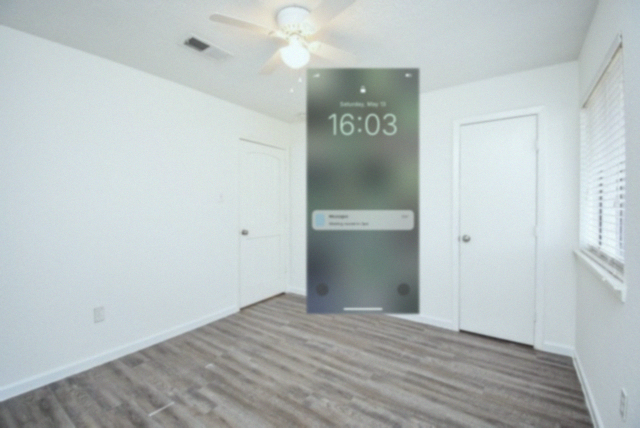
16 h 03 min
